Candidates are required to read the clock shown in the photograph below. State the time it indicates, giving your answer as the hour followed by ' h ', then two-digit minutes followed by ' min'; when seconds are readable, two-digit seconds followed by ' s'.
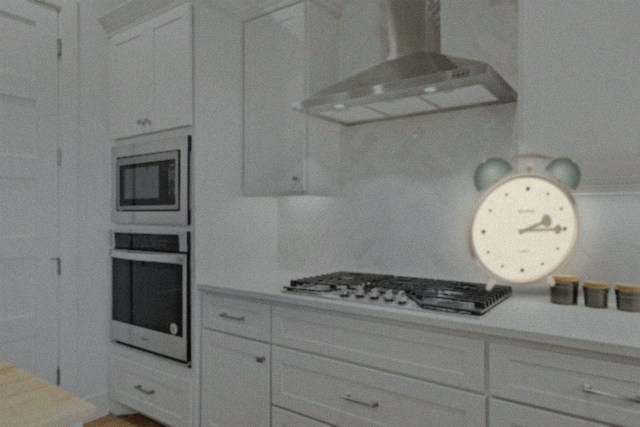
2 h 15 min
